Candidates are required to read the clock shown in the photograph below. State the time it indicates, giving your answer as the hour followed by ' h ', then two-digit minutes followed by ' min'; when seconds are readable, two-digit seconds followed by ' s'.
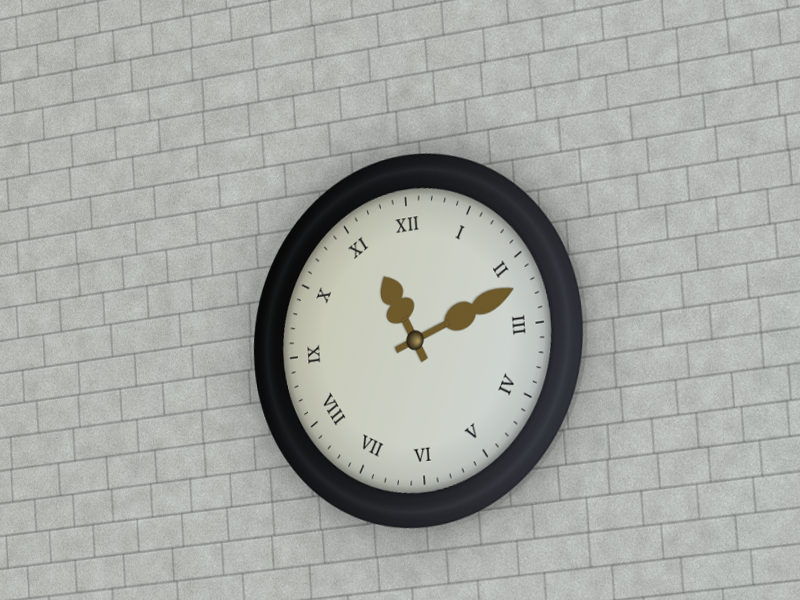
11 h 12 min
